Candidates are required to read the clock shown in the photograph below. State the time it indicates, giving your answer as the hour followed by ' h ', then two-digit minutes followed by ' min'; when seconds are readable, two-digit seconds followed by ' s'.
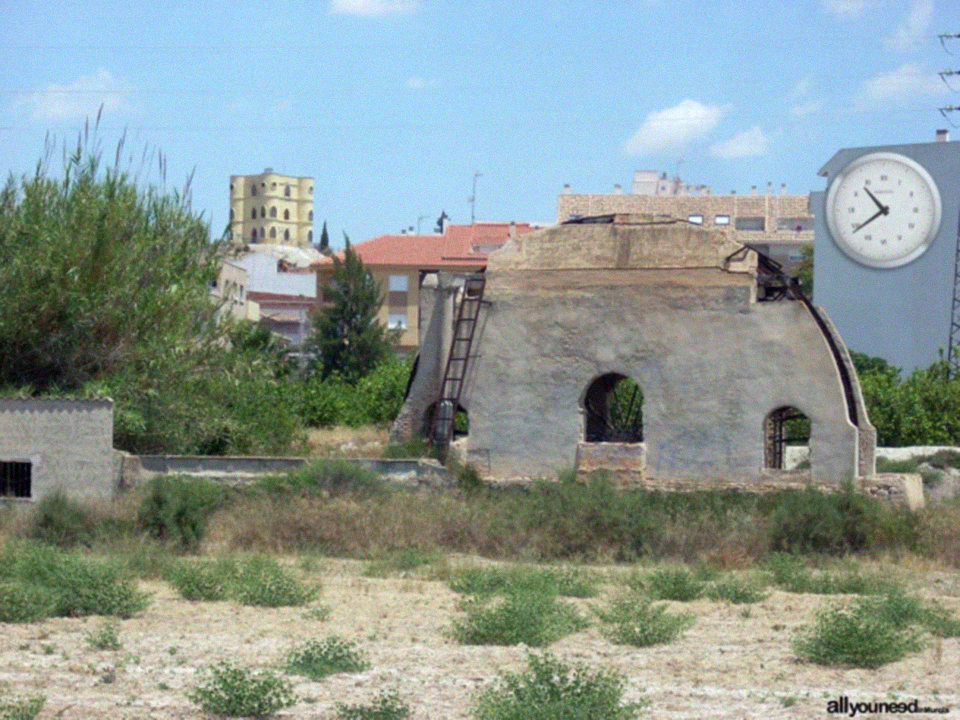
10 h 39 min
